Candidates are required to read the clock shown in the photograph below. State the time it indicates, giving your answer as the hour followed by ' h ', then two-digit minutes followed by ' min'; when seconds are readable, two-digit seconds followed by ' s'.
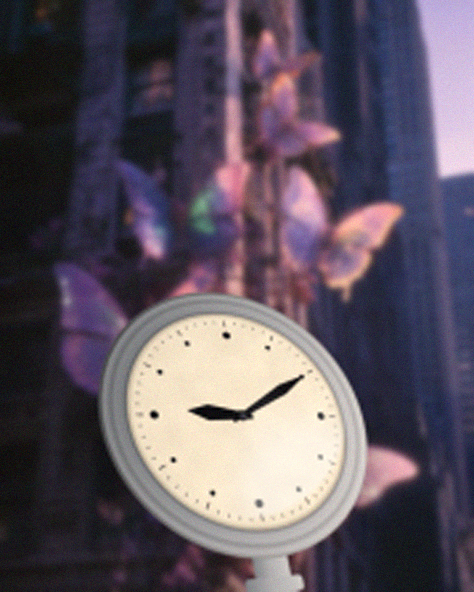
9 h 10 min
